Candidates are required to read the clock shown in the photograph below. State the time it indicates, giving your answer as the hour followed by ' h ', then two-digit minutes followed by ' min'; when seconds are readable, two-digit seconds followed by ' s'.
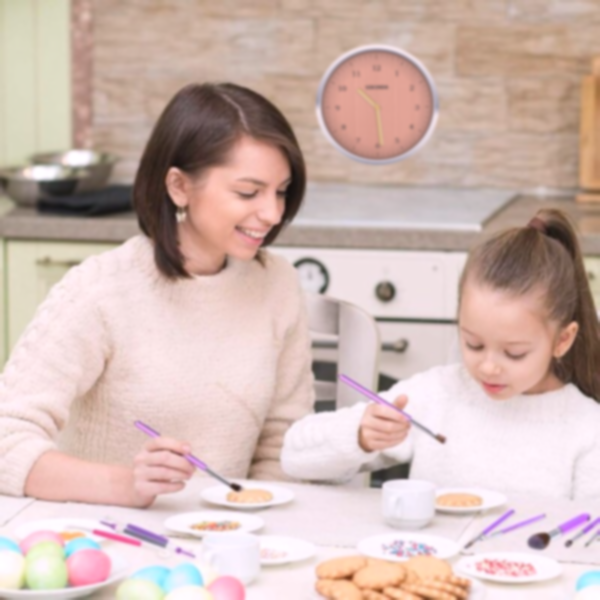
10 h 29 min
